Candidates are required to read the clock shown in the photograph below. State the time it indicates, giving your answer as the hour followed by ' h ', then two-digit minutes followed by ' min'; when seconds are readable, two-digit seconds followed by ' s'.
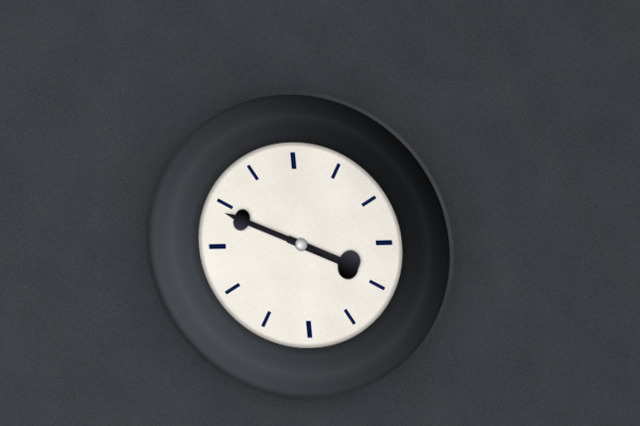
3 h 49 min
